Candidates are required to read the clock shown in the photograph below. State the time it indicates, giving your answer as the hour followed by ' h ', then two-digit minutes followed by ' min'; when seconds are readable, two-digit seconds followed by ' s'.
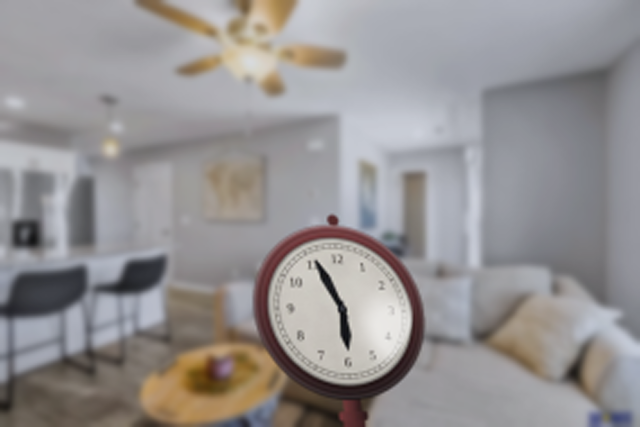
5 h 56 min
